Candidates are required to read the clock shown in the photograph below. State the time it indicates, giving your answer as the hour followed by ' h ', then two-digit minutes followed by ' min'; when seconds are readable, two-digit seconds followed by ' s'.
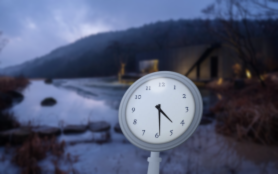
4 h 29 min
